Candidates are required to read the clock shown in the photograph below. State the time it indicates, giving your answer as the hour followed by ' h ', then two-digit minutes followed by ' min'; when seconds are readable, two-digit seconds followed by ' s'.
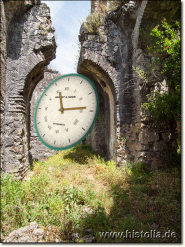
11 h 14 min
